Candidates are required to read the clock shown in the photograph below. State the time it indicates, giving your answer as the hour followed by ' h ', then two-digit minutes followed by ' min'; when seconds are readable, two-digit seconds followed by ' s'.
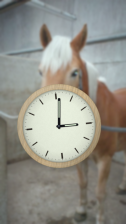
3 h 01 min
